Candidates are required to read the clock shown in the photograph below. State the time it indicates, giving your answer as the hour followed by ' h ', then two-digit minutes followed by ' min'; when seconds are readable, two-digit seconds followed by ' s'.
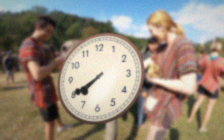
7 h 40 min
